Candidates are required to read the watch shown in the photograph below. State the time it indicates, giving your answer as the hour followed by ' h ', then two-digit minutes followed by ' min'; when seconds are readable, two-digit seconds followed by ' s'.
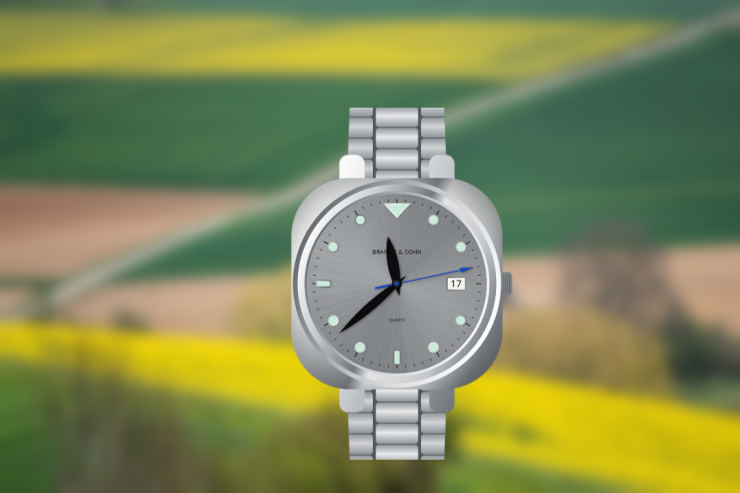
11 h 38 min 13 s
